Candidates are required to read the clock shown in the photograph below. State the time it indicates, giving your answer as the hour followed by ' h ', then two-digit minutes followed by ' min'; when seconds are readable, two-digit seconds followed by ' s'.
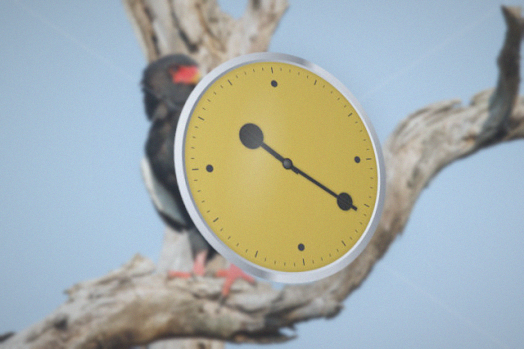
10 h 21 min
